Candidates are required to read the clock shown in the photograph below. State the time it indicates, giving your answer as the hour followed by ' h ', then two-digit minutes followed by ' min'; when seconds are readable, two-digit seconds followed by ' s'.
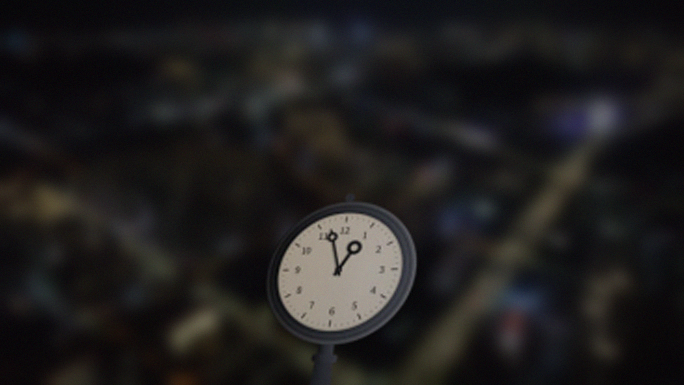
12 h 57 min
